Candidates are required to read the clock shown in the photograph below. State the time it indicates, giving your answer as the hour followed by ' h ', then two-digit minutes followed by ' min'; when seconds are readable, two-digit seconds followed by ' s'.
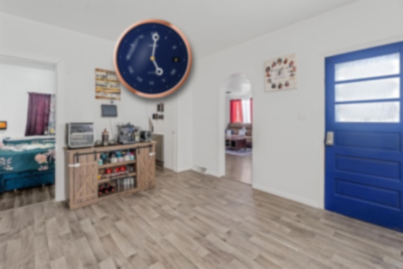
5 h 01 min
